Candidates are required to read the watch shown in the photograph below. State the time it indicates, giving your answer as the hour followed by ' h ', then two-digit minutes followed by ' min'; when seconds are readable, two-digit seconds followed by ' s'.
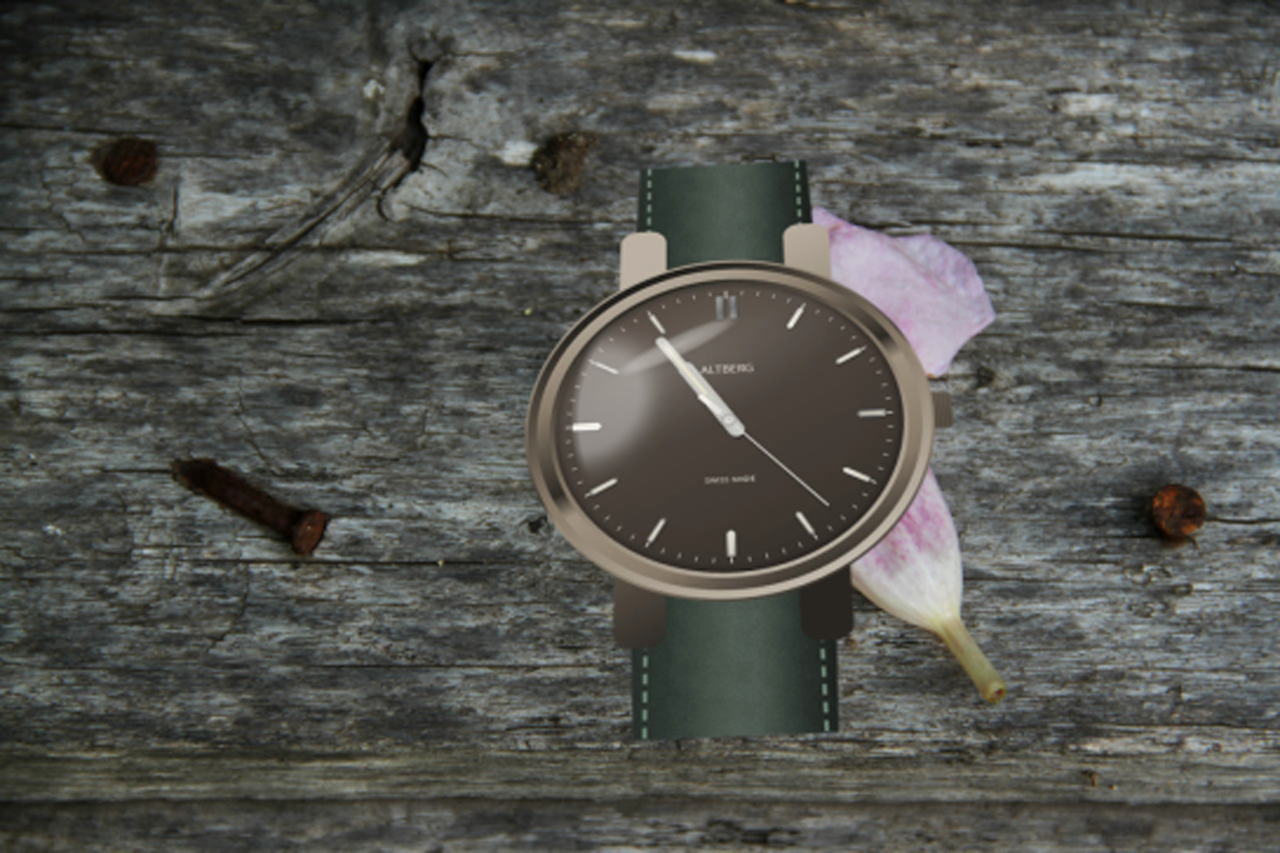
10 h 54 min 23 s
